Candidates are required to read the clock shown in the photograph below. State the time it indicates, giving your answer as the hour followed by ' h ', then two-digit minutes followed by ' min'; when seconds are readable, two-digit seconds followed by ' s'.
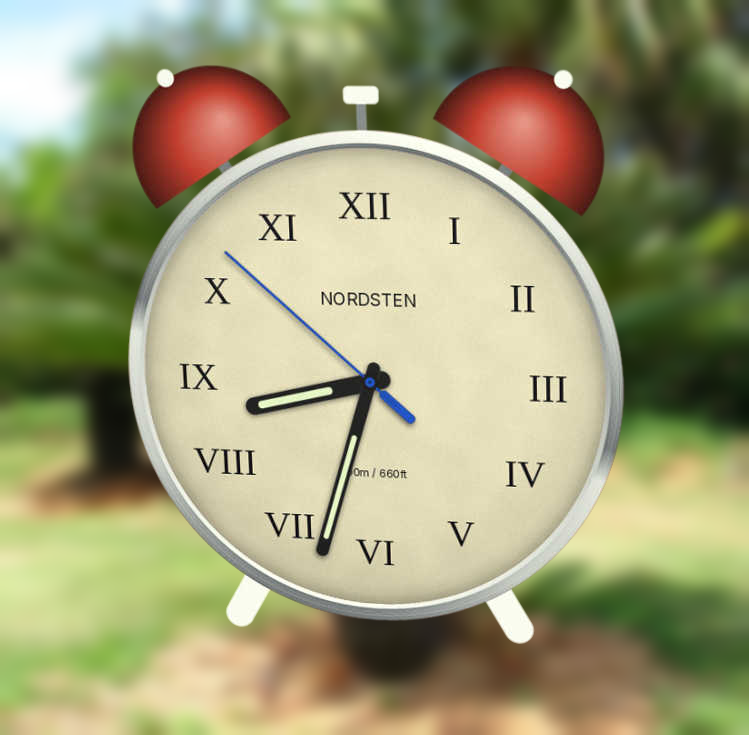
8 h 32 min 52 s
